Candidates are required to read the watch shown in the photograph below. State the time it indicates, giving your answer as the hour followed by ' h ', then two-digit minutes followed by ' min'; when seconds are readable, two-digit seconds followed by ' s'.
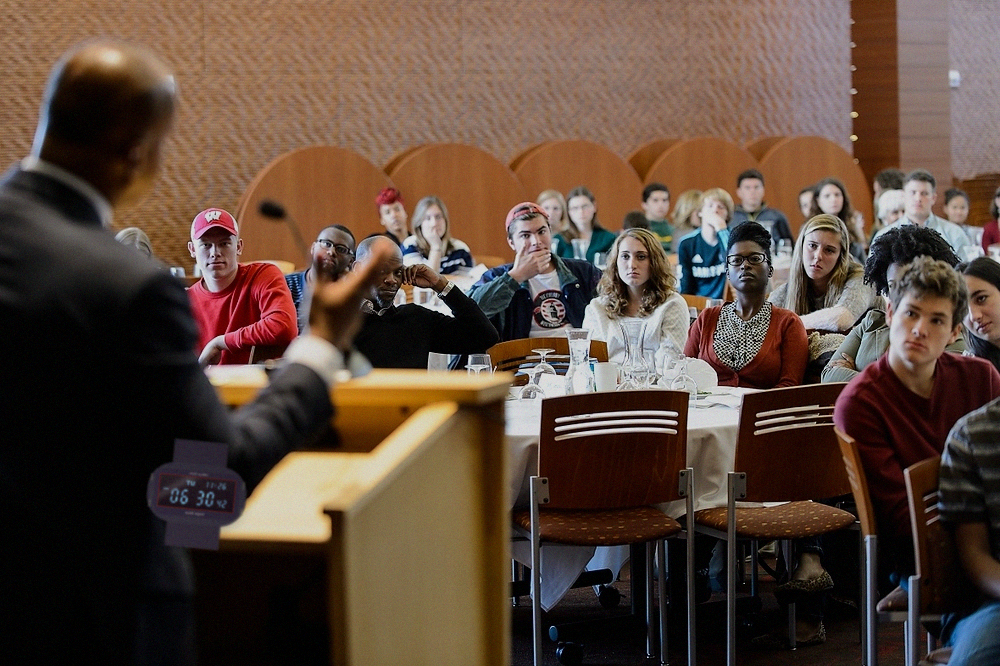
6 h 30 min
